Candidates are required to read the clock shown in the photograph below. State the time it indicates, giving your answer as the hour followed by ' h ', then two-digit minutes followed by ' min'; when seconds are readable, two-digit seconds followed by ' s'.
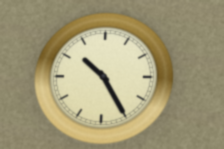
10 h 25 min
